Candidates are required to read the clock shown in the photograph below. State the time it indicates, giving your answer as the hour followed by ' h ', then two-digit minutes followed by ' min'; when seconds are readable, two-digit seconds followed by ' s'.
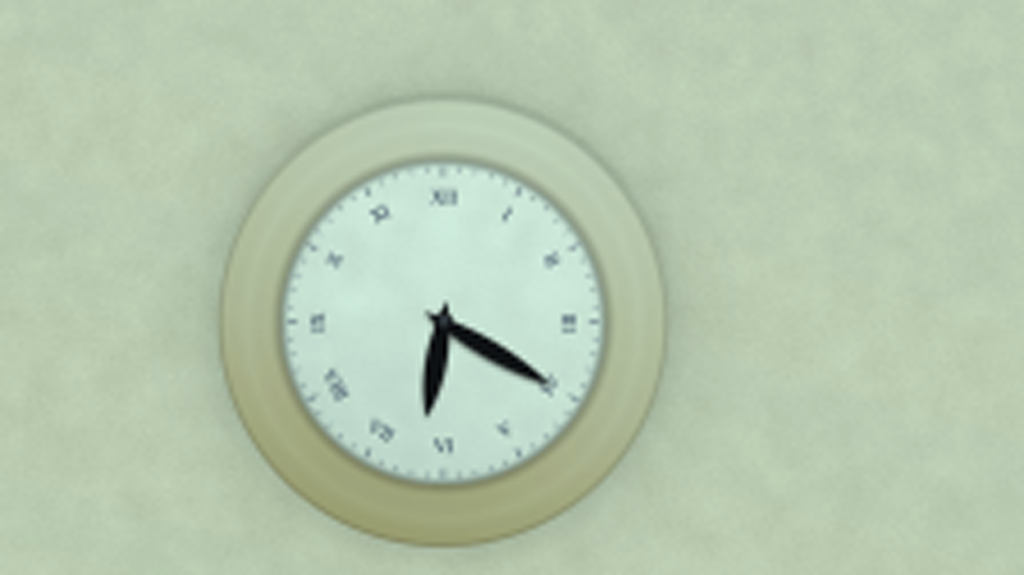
6 h 20 min
